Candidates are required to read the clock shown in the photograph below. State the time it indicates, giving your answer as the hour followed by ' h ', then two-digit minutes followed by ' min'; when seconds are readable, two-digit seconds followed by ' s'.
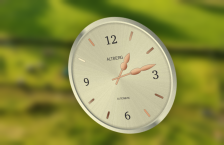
1 h 13 min
